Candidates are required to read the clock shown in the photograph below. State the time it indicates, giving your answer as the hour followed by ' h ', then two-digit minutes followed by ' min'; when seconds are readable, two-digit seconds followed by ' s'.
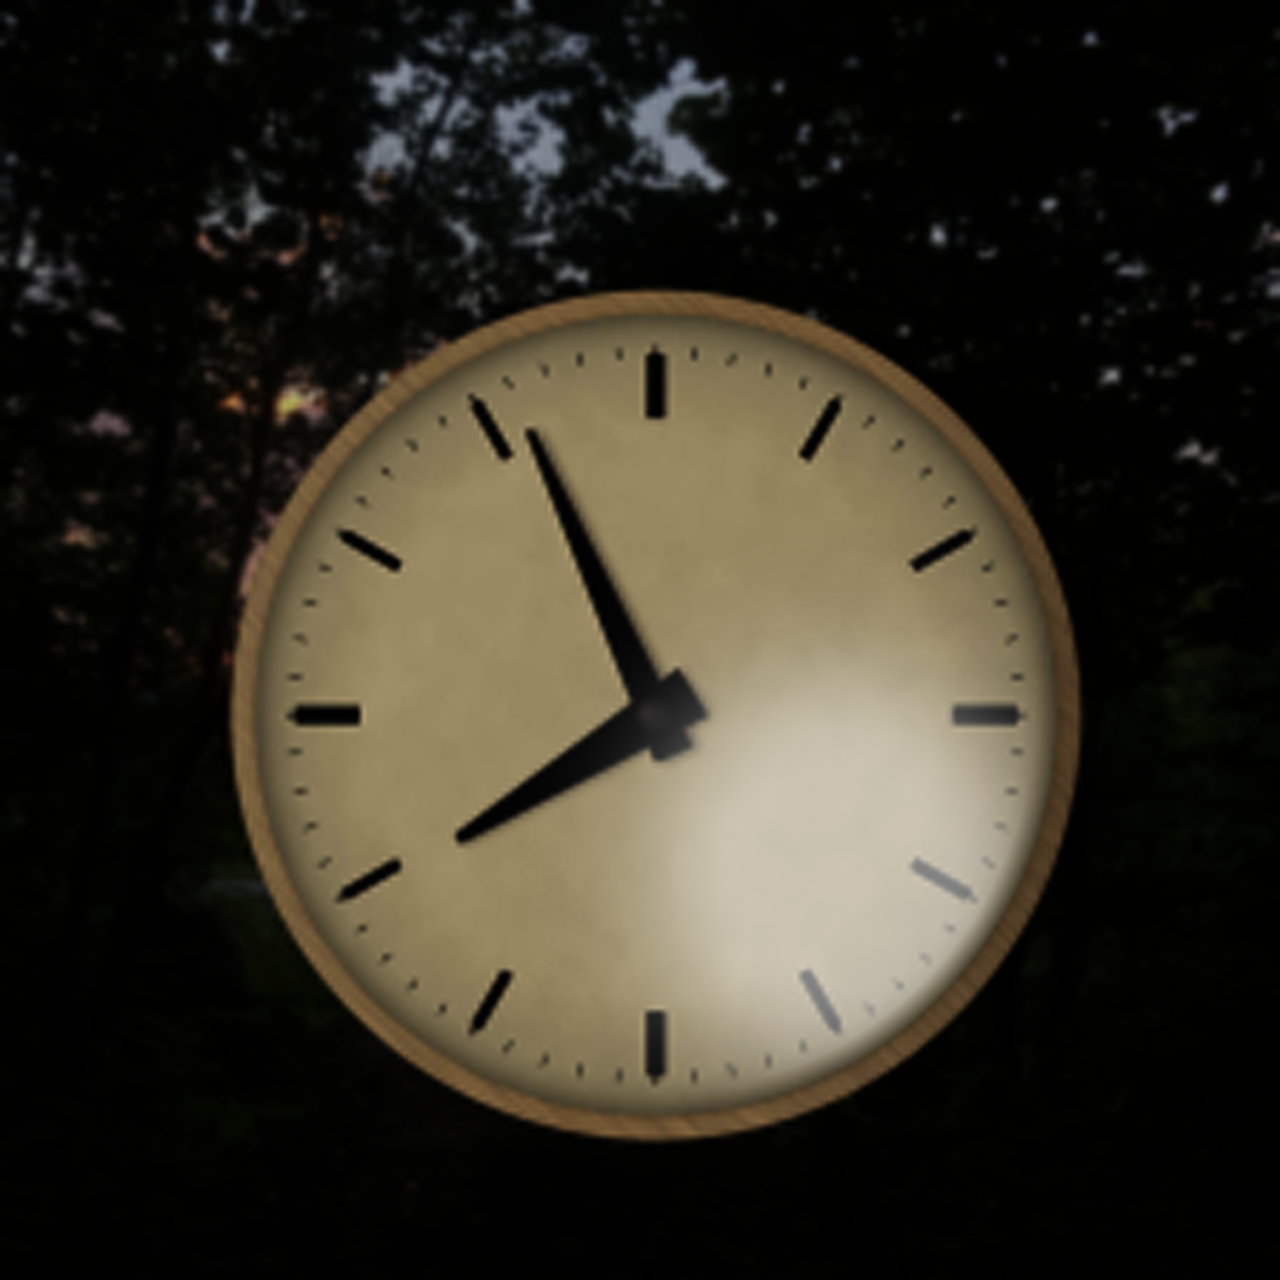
7 h 56 min
